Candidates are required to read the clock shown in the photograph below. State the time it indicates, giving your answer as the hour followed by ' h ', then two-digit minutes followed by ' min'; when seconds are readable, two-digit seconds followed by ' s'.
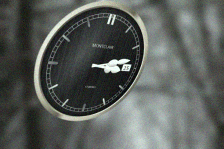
3 h 13 min
